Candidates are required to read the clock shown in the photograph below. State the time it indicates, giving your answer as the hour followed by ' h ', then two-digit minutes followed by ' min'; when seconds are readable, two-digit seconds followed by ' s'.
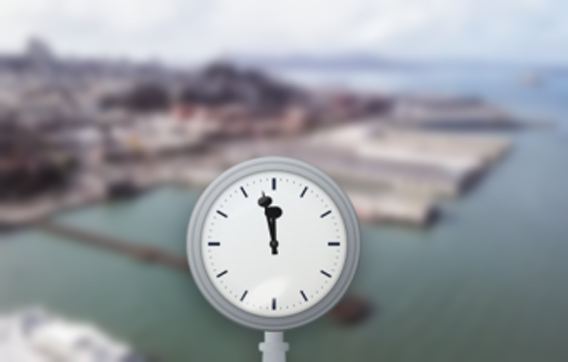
11 h 58 min
